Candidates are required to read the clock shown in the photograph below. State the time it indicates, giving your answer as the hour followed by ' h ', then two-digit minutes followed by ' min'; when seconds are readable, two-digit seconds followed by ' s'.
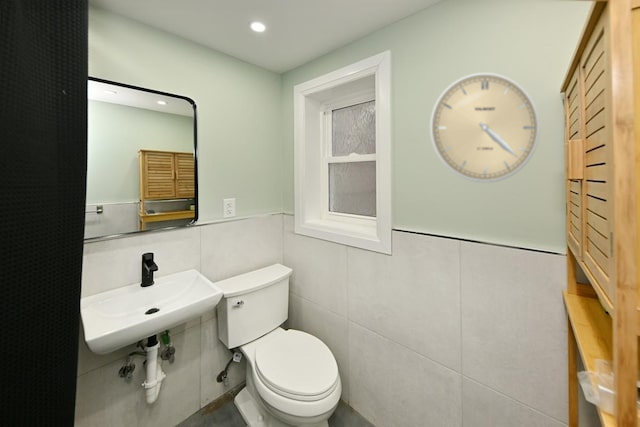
4 h 22 min
